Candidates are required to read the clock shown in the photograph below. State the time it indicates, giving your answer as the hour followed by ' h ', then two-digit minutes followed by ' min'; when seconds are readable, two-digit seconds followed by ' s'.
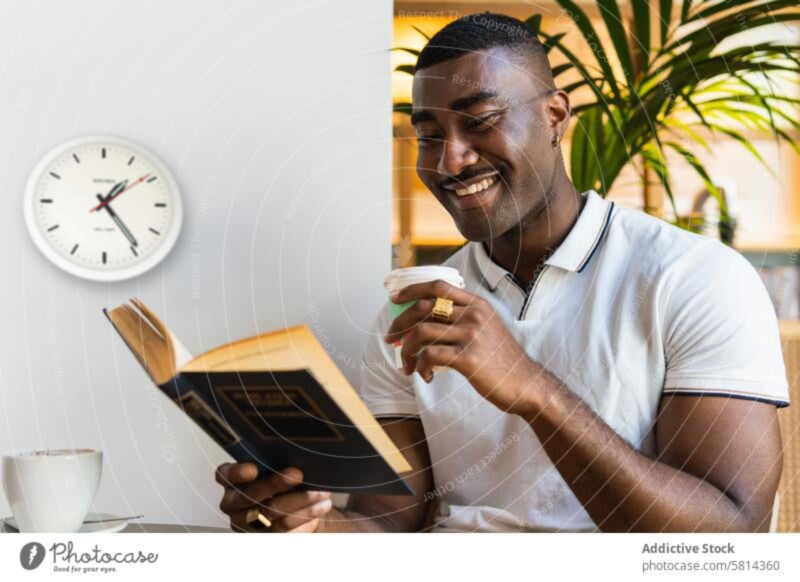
1 h 24 min 09 s
